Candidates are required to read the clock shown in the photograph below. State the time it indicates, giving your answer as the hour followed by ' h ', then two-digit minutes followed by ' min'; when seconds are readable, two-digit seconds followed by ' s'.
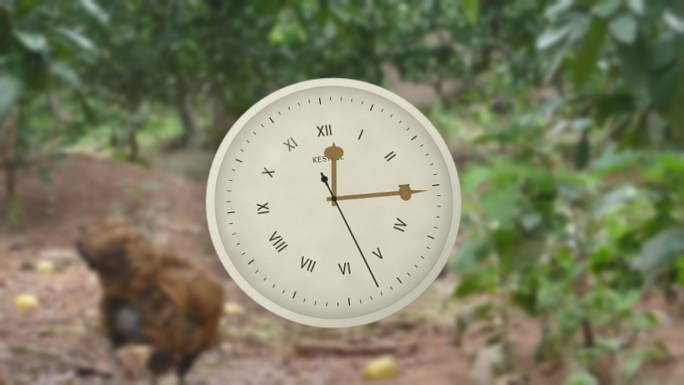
12 h 15 min 27 s
